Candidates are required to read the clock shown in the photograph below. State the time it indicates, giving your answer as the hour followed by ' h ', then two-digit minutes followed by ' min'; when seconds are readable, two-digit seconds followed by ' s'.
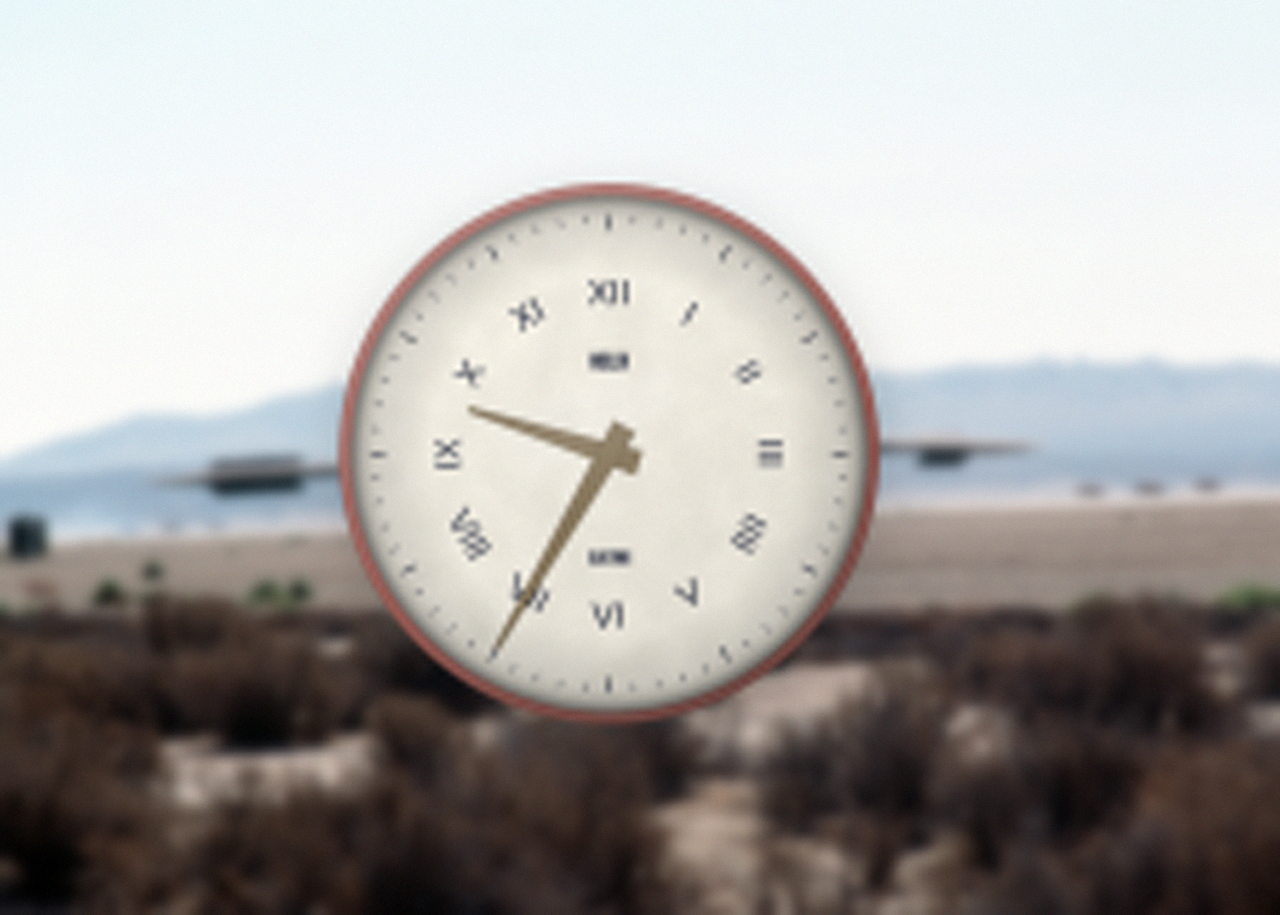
9 h 35 min
